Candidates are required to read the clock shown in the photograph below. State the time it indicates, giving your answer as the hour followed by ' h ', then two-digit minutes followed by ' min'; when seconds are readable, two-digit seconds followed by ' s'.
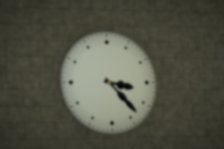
3 h 23 min
